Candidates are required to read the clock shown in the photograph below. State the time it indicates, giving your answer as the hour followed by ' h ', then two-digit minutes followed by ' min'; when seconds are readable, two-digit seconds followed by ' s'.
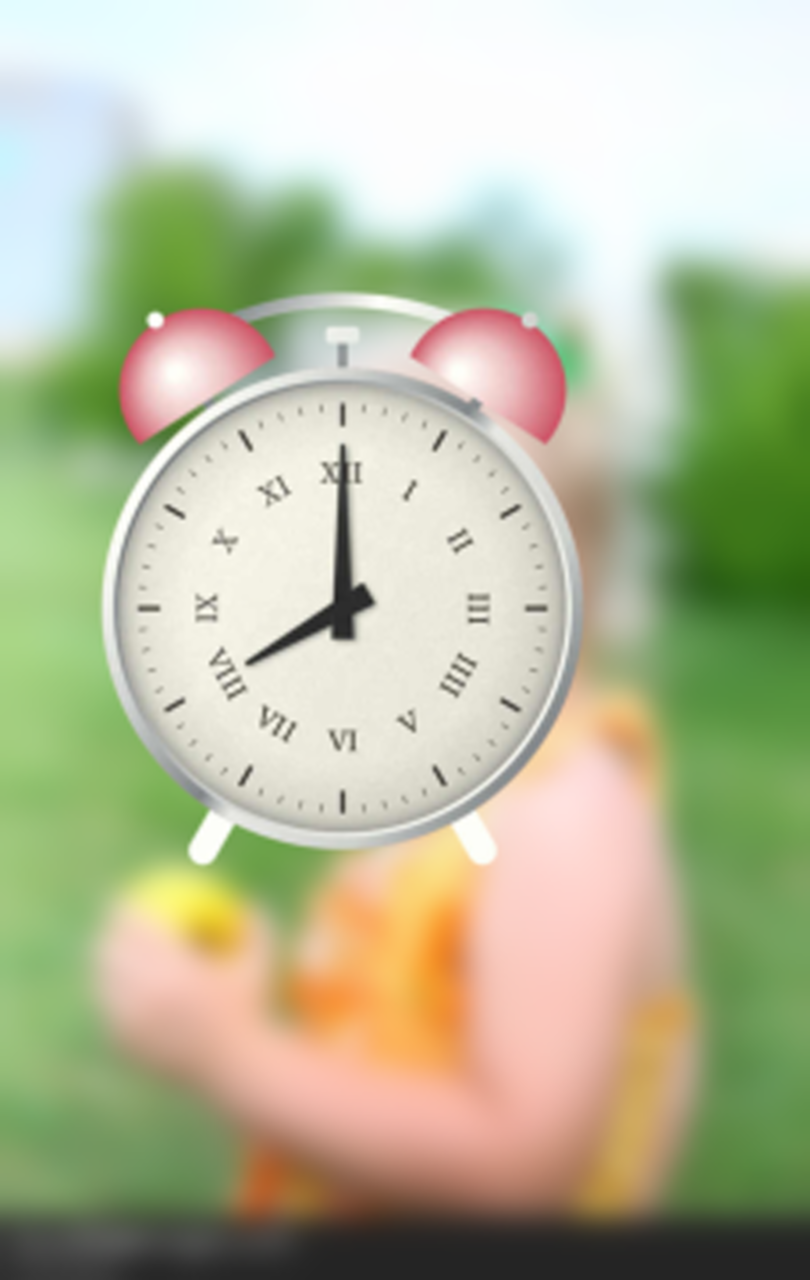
8 h 00 min
